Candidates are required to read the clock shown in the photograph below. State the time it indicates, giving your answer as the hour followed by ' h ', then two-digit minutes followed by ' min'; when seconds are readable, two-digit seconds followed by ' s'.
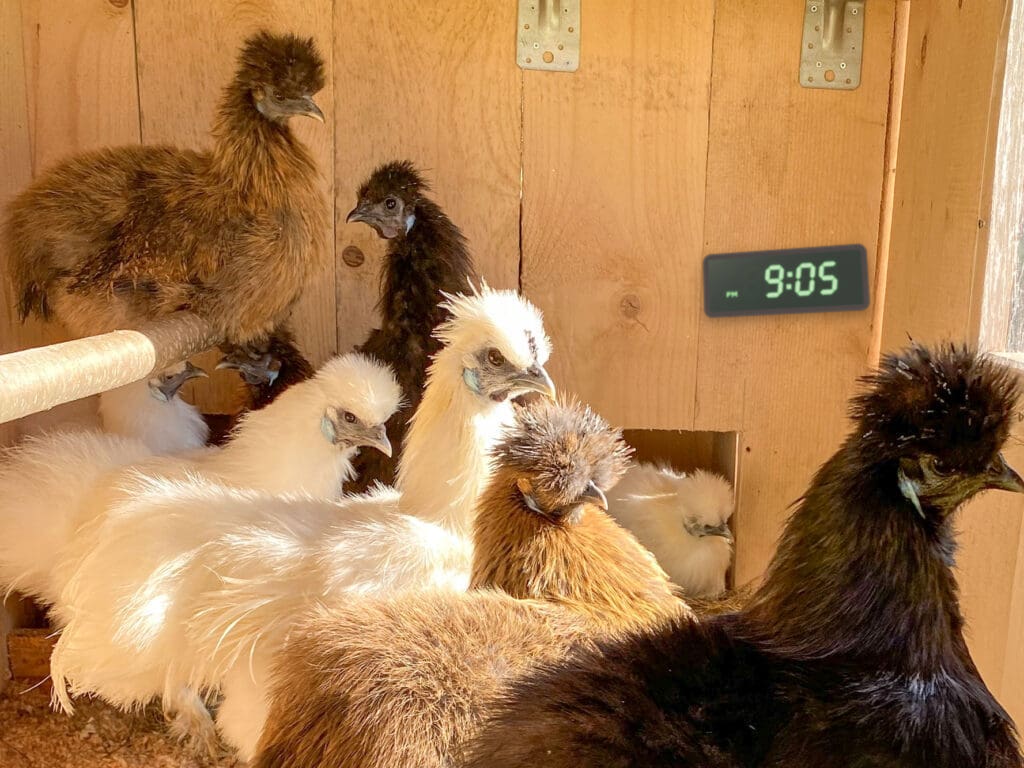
9 h 05 min
